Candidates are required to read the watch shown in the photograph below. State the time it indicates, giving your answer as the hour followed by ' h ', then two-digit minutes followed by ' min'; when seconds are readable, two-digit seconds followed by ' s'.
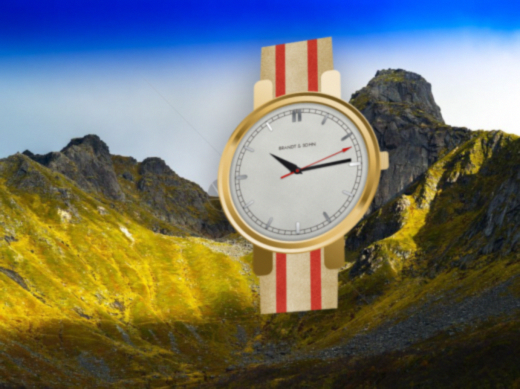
10 h 14 min 12 s
